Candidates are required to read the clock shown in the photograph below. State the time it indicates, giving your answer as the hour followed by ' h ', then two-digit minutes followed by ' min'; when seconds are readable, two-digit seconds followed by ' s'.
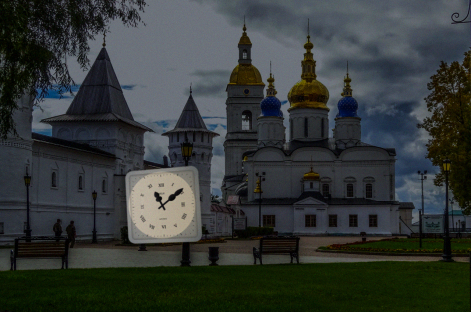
11 h 09 min
